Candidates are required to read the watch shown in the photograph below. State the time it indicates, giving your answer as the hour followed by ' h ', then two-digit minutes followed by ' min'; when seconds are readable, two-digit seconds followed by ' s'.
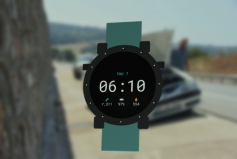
6 h 10 min
